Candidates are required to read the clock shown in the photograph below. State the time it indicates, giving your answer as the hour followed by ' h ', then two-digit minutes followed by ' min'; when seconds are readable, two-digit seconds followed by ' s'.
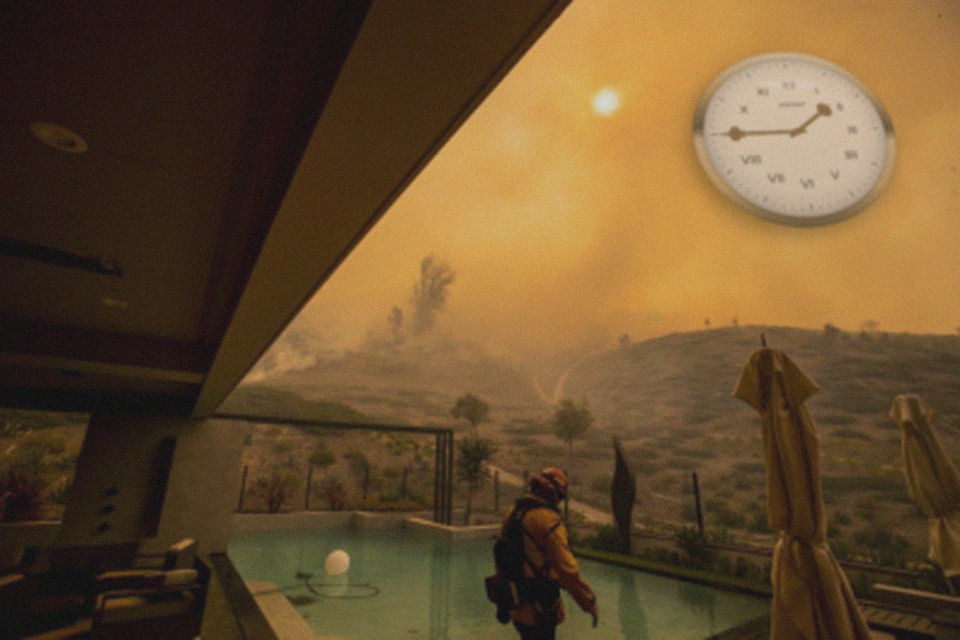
1 h 45 min
